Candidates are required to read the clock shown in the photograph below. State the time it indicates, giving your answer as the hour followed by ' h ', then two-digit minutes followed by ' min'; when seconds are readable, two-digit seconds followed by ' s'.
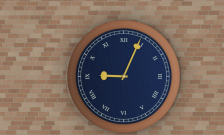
9 h 04 min
